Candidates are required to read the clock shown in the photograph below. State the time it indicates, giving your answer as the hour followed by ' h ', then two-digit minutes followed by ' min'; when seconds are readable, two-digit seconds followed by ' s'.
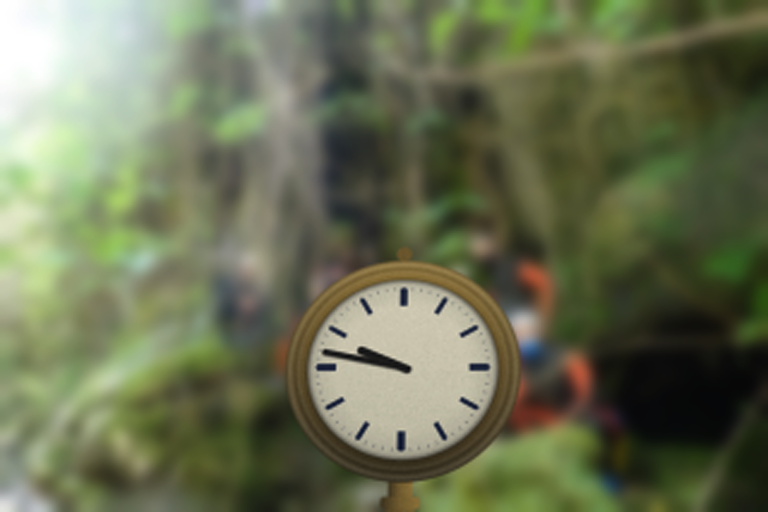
9 h 47 min
